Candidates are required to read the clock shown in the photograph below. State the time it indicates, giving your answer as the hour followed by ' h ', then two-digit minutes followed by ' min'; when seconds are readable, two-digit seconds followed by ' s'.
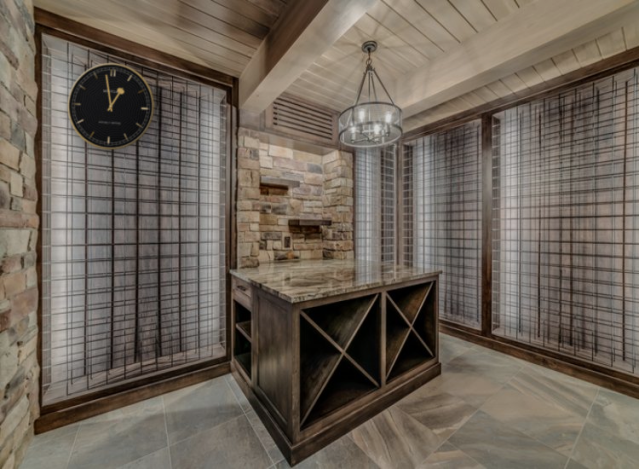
12 h 58 min
